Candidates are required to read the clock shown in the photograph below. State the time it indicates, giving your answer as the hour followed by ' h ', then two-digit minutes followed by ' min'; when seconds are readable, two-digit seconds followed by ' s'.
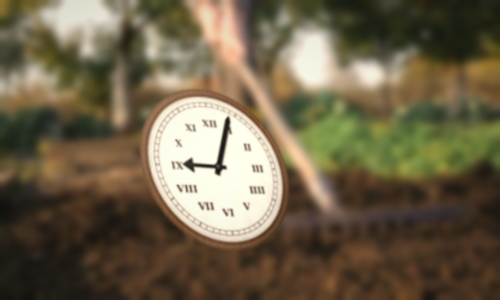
9 h 04 min
